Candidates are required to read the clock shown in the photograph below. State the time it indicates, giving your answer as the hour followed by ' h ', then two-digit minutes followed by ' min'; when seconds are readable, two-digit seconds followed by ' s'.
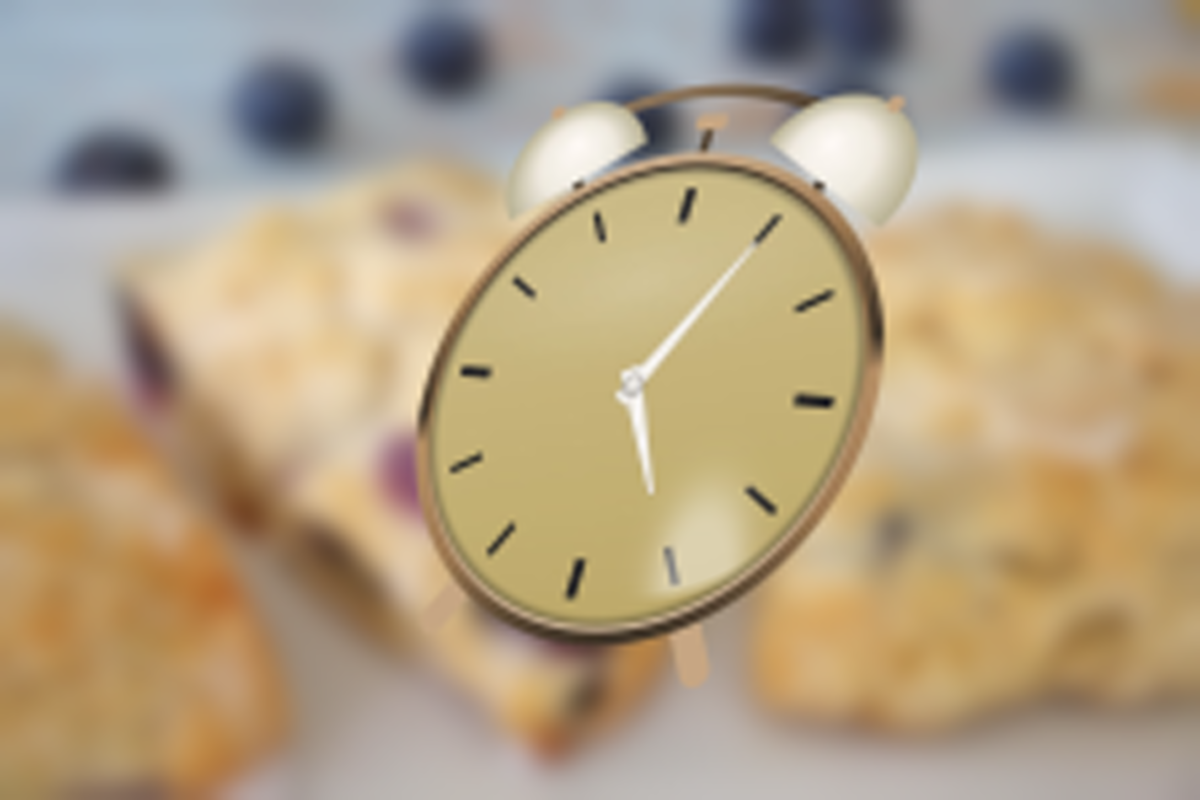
5 h 05 min
